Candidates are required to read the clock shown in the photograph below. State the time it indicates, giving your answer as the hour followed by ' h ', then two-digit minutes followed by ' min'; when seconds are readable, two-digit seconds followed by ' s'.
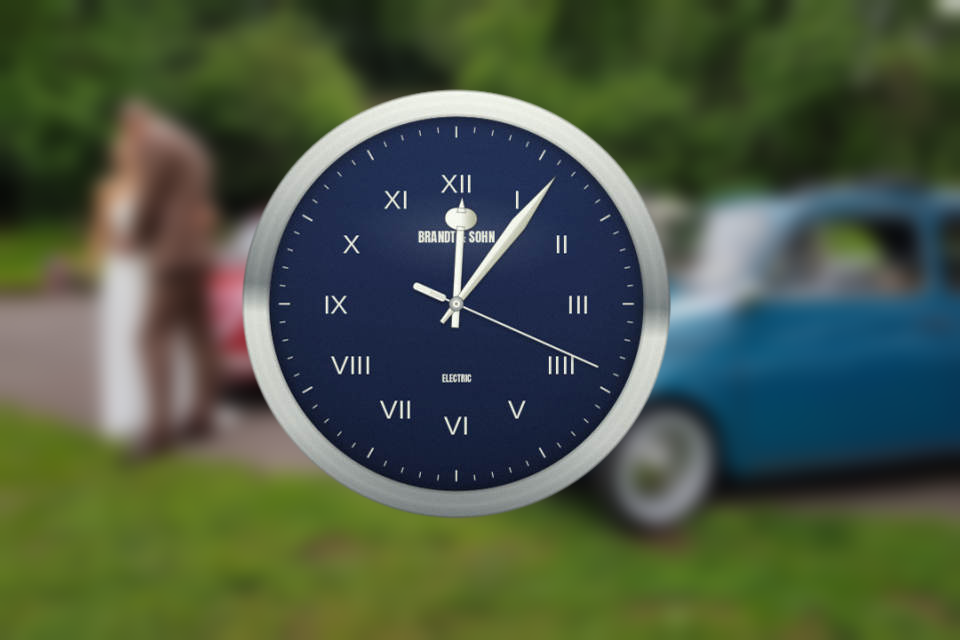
12 h 06 min 19 s
